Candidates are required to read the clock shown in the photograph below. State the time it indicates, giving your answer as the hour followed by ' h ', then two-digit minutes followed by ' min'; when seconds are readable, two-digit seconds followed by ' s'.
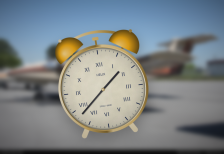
1 h 38 min
